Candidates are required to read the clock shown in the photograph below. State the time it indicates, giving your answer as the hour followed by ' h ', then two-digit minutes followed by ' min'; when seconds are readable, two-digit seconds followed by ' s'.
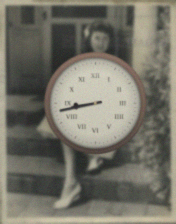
8 h 43 min
